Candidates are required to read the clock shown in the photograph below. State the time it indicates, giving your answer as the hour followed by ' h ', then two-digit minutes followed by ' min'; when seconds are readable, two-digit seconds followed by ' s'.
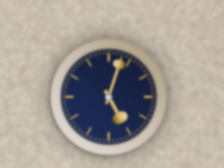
5 h 03 min
